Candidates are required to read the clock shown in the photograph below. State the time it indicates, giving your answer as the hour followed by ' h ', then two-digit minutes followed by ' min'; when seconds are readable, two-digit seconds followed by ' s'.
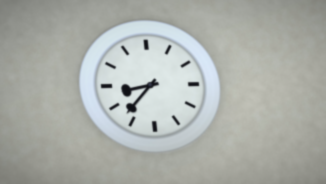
8 h 37 min
